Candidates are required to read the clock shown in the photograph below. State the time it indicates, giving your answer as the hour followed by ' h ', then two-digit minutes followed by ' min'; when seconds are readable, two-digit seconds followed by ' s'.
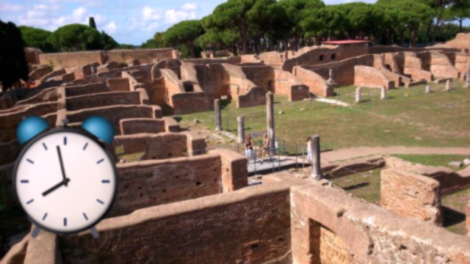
7 h 58 min
